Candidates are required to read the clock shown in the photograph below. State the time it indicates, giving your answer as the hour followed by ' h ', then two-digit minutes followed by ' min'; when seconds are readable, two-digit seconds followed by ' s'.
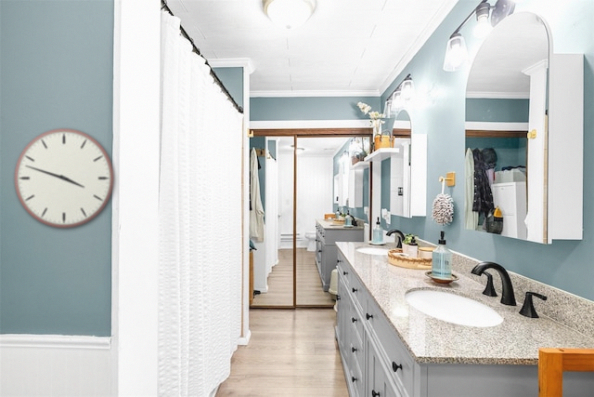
3 h 48 min
